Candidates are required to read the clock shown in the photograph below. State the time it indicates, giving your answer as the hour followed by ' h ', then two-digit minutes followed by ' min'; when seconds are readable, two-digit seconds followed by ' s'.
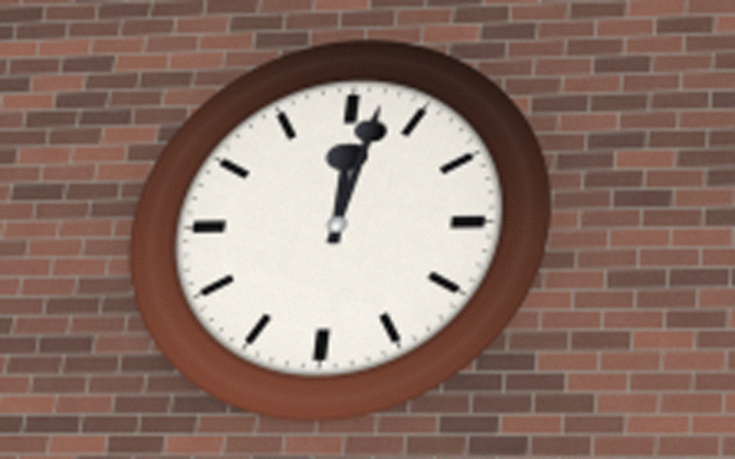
12 h 02 min
